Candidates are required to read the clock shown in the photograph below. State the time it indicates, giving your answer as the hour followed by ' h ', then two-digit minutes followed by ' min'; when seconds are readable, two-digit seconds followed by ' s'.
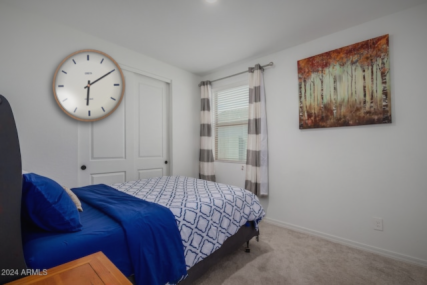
6 h 10 min
